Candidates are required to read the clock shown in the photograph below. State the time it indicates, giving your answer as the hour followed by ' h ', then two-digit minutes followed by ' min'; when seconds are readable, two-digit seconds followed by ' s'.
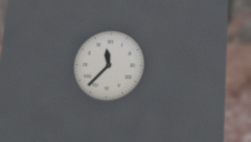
11 h 37 min
